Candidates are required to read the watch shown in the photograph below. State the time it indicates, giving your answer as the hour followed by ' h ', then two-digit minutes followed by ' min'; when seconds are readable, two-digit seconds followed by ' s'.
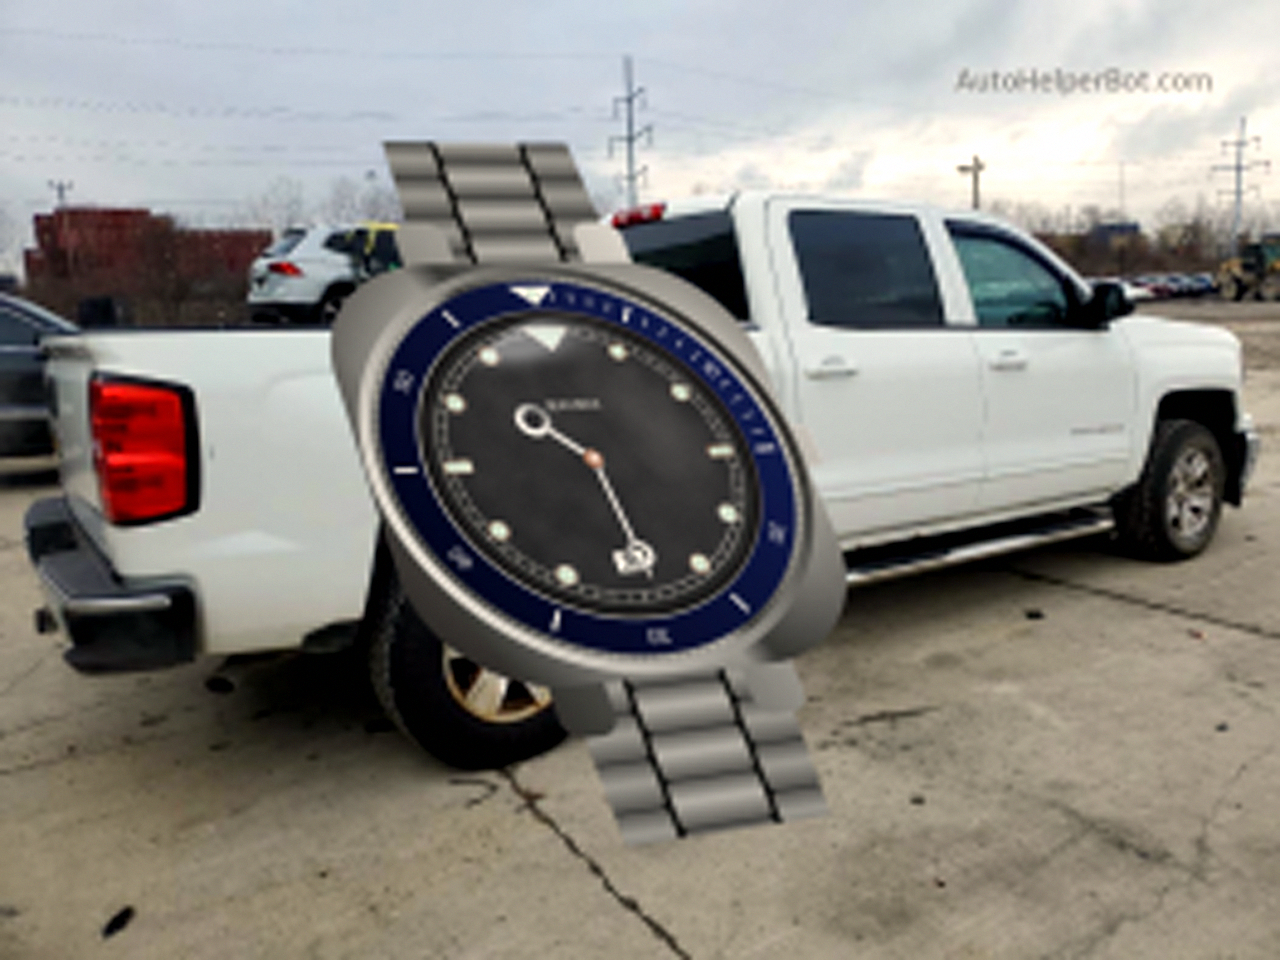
10 h 29 min
